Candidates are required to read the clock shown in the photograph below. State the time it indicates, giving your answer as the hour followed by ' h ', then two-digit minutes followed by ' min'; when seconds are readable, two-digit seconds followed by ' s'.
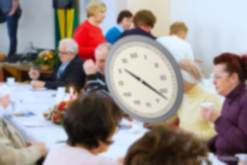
10 h 22 min
